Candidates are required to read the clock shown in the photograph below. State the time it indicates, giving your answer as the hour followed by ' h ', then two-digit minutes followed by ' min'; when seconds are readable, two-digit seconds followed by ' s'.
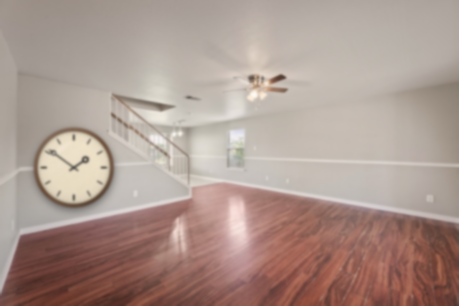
1 h 51 min
